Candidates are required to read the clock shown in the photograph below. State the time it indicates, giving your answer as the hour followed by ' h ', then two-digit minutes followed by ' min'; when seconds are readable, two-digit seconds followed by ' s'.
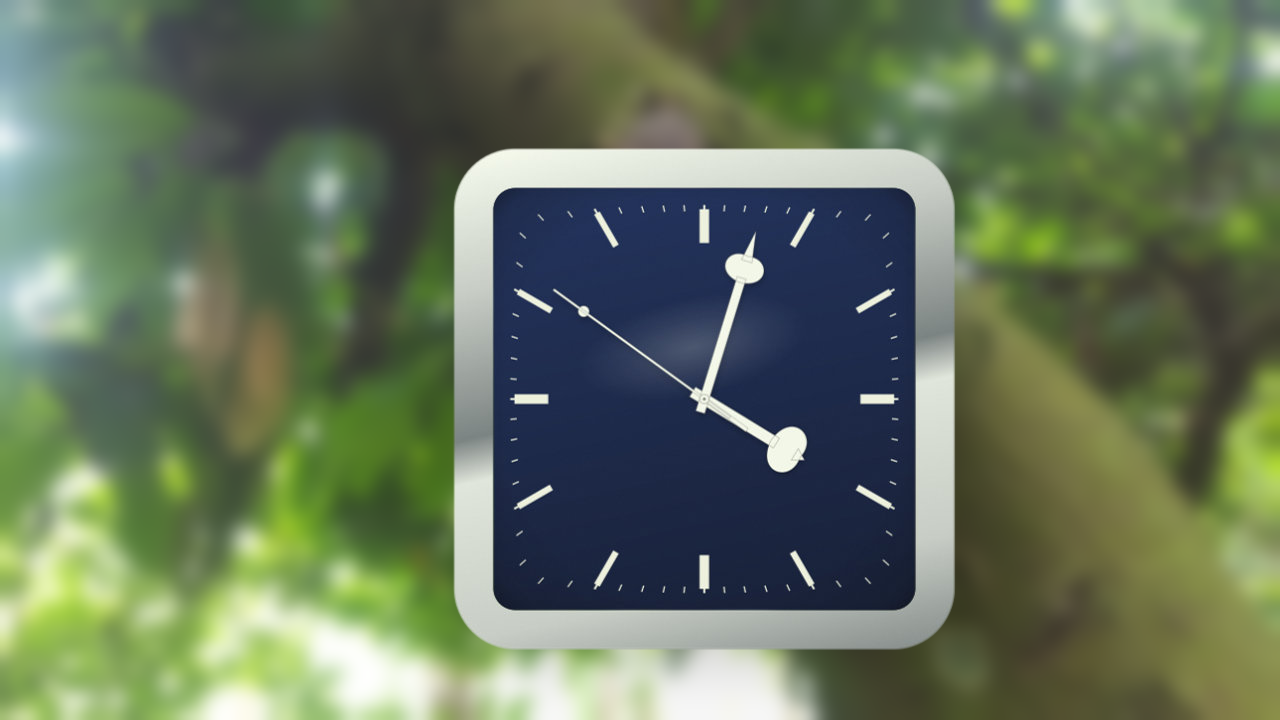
4 h 02 min 51 s
